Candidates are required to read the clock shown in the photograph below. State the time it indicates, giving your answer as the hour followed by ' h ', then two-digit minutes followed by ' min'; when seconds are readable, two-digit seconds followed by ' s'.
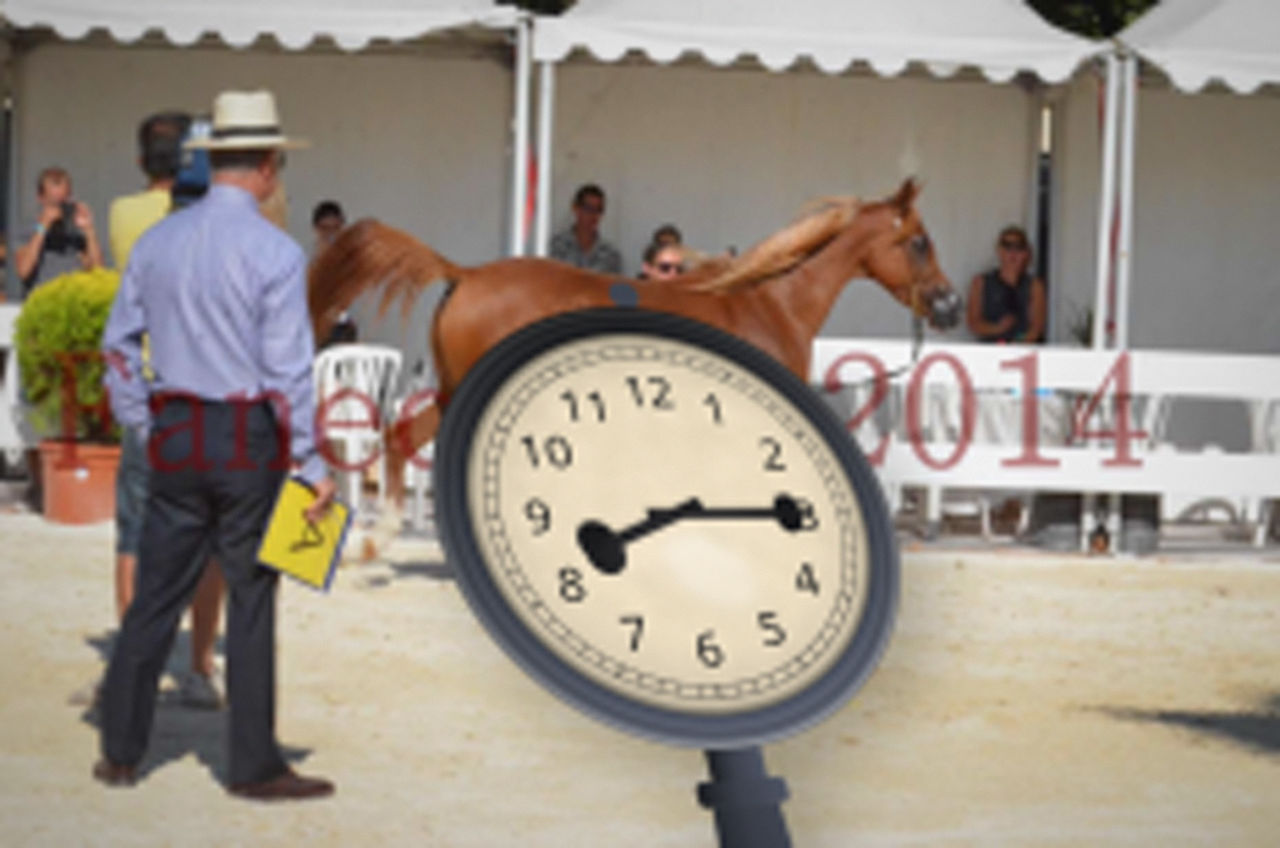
8 h 15 min
